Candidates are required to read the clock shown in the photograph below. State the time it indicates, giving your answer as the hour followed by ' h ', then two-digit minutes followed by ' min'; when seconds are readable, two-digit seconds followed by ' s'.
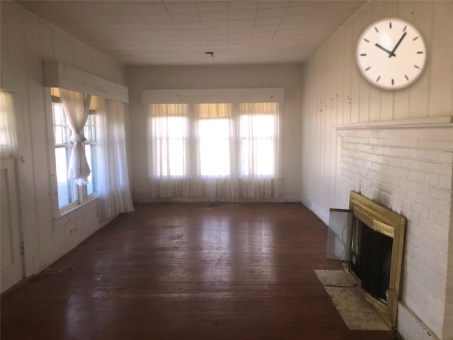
10 h 06 min
